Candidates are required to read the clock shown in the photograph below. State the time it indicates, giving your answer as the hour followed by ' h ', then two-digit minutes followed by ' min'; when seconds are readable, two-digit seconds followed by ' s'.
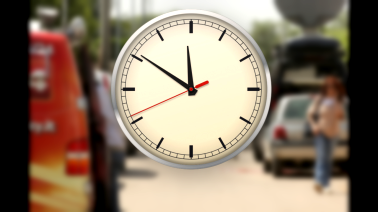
11 h 50 min 41 s
